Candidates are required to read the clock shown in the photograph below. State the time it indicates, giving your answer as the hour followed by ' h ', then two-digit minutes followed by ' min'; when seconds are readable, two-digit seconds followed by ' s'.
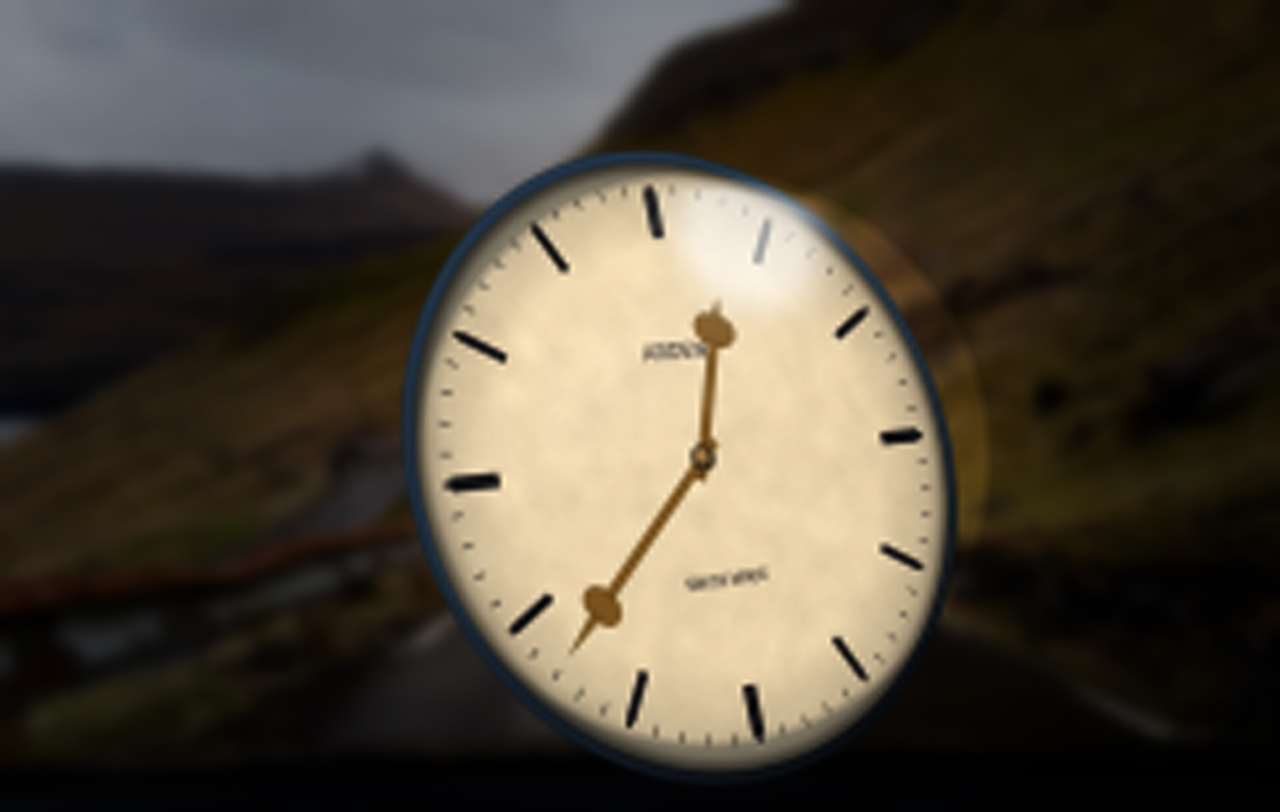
12 h 38 min
